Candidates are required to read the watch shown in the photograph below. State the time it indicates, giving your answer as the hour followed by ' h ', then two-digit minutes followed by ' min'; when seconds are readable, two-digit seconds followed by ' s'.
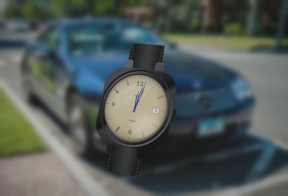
12 h 02 min
